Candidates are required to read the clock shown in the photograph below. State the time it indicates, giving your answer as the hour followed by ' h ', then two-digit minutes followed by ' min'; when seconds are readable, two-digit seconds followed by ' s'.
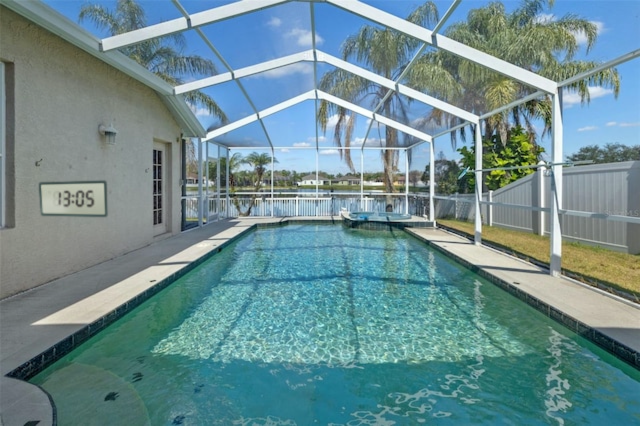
13 h 05 min
